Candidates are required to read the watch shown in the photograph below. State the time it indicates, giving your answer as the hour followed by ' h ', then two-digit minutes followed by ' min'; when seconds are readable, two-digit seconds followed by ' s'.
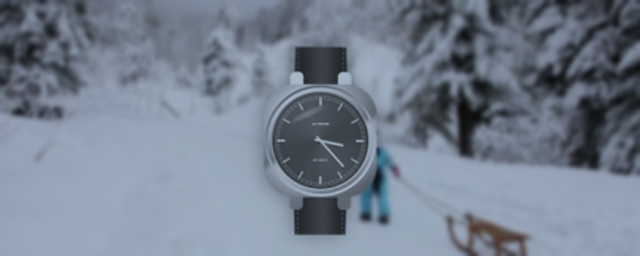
3 h 23 min
